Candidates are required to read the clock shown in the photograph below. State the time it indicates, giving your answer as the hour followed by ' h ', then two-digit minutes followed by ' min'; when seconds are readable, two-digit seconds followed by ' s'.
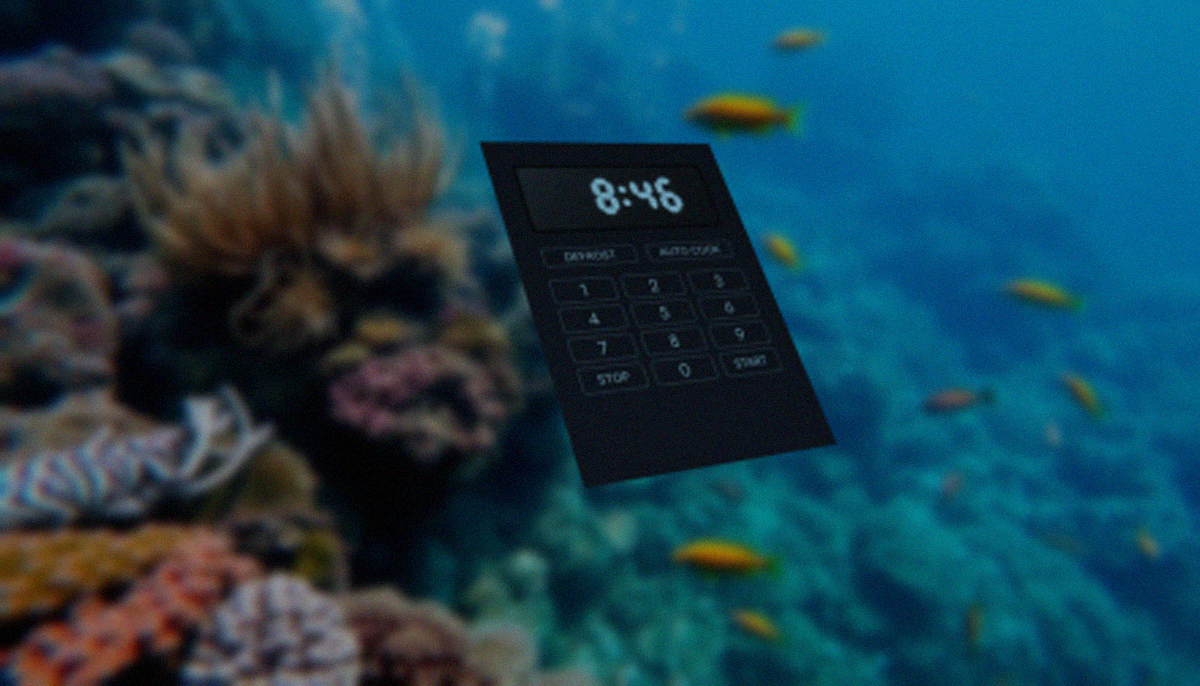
8 h 46 min
